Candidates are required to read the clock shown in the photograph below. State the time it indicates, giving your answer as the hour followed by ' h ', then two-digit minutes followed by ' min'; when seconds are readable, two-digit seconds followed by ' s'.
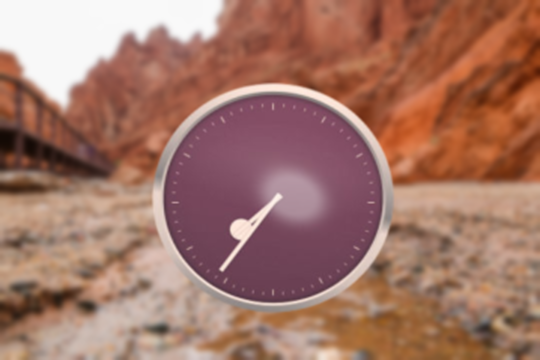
7 h 36 min
